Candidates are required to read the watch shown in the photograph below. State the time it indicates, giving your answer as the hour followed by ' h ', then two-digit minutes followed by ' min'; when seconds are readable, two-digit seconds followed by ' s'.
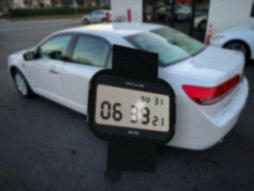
6 h 39 min
